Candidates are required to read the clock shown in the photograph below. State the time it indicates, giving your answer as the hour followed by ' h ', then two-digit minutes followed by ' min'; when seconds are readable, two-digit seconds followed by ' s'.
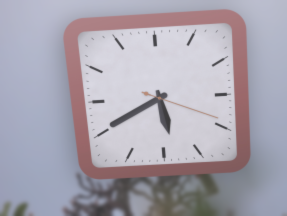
5 h 40 min 19 s
